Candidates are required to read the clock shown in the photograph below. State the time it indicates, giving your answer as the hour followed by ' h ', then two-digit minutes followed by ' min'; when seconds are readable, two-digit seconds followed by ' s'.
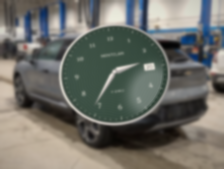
2 h 36 min
